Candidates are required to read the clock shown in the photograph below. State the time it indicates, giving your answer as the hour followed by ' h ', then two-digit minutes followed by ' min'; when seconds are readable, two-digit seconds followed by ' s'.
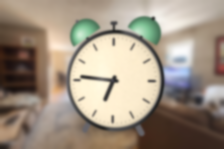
6 h 46 min
